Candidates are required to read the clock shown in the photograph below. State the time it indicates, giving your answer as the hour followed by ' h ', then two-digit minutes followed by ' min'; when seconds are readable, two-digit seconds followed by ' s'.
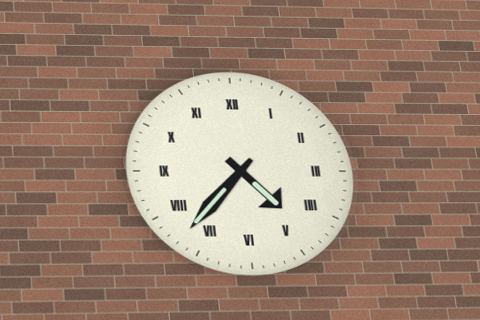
4 h 37 min
